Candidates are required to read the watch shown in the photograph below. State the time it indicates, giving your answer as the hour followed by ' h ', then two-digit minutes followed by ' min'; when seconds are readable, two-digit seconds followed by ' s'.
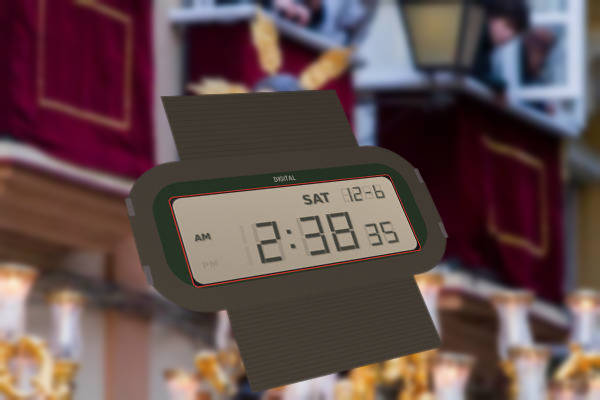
2 h 38 min 35 s
